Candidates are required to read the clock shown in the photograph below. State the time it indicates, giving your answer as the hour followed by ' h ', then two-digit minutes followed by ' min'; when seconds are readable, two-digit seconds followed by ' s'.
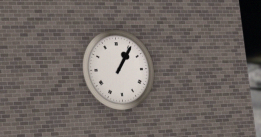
1 h 06 min
